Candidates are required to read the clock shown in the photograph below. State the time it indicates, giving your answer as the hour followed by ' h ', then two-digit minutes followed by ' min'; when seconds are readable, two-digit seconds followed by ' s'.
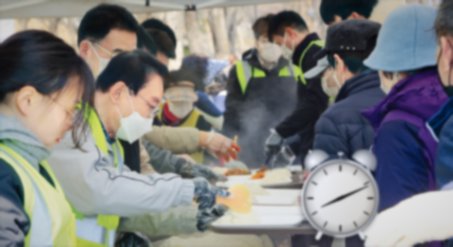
8 h 11 min
